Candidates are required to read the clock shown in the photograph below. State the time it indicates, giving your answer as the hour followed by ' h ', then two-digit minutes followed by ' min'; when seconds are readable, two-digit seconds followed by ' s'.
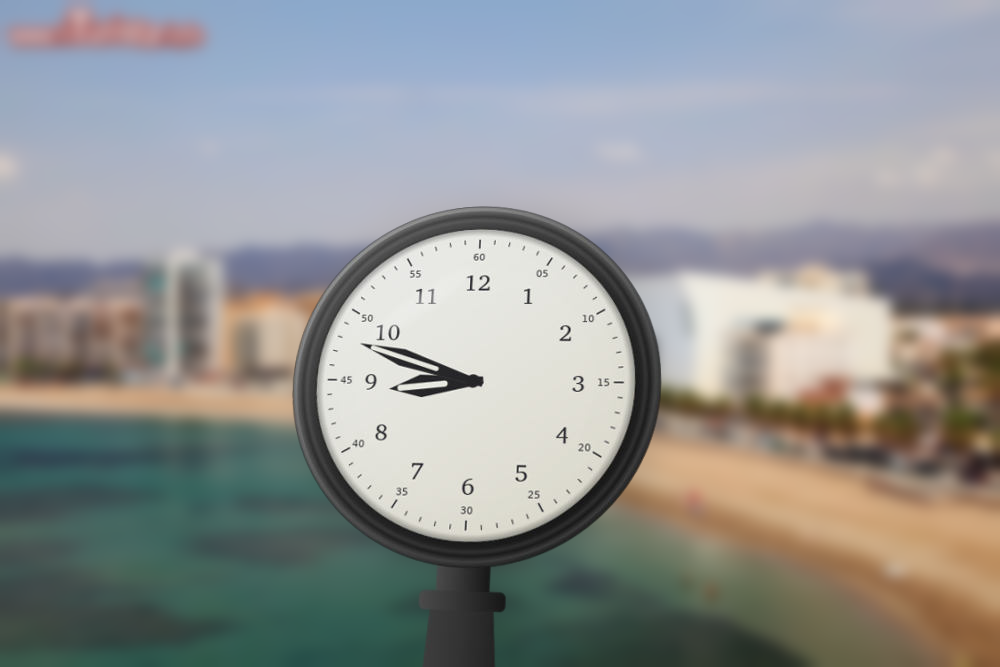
8 h 48 min
